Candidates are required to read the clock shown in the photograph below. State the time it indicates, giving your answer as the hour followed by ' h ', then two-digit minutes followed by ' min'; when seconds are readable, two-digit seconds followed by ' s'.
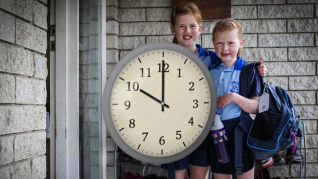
10 h 00 min
